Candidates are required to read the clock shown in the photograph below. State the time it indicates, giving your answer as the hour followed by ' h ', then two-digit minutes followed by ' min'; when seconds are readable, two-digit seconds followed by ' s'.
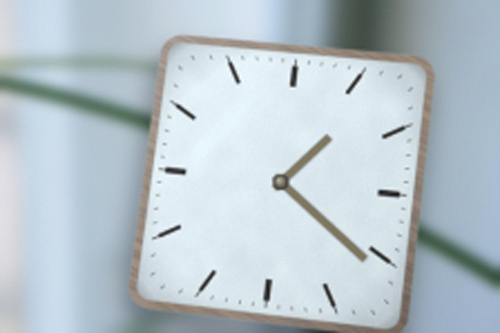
1 h 21 min
